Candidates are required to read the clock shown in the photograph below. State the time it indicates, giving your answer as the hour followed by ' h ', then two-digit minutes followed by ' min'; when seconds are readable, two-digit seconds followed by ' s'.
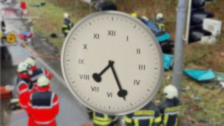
7 h 26 min
